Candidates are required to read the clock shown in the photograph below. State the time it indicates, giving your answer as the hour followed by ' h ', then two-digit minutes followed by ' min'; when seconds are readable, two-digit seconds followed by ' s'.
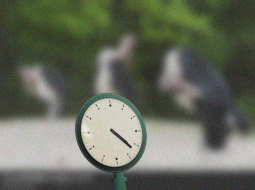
4 h 22 min
